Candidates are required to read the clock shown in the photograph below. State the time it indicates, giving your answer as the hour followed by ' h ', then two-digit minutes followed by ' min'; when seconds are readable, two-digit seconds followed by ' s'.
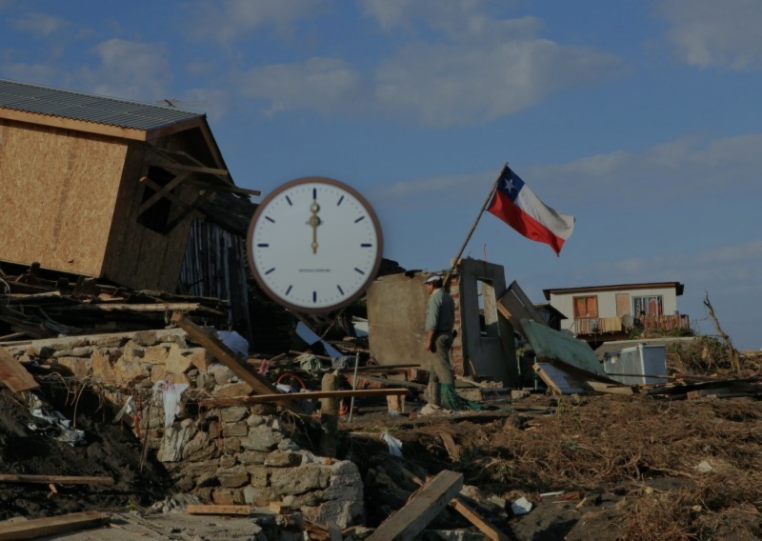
12 h 00 min
